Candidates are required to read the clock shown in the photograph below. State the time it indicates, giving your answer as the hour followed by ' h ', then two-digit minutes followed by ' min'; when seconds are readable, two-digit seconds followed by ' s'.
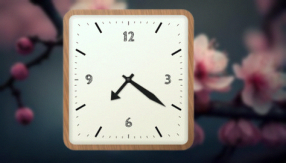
7 h 21 min
